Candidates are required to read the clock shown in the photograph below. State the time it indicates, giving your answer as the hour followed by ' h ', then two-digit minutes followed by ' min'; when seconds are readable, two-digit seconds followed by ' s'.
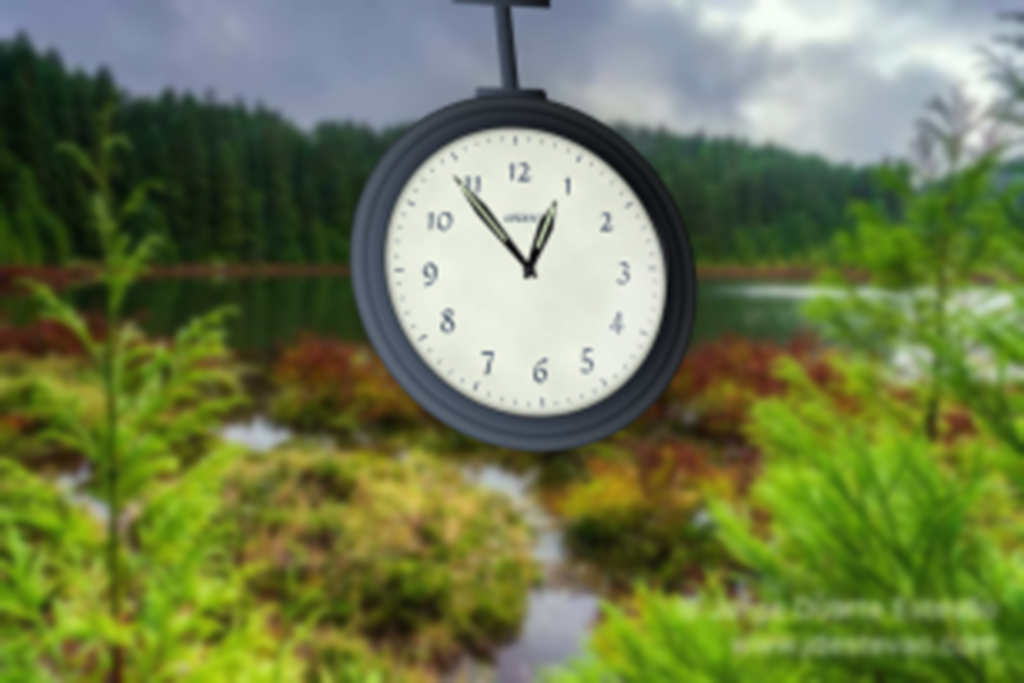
12 h 54 min
